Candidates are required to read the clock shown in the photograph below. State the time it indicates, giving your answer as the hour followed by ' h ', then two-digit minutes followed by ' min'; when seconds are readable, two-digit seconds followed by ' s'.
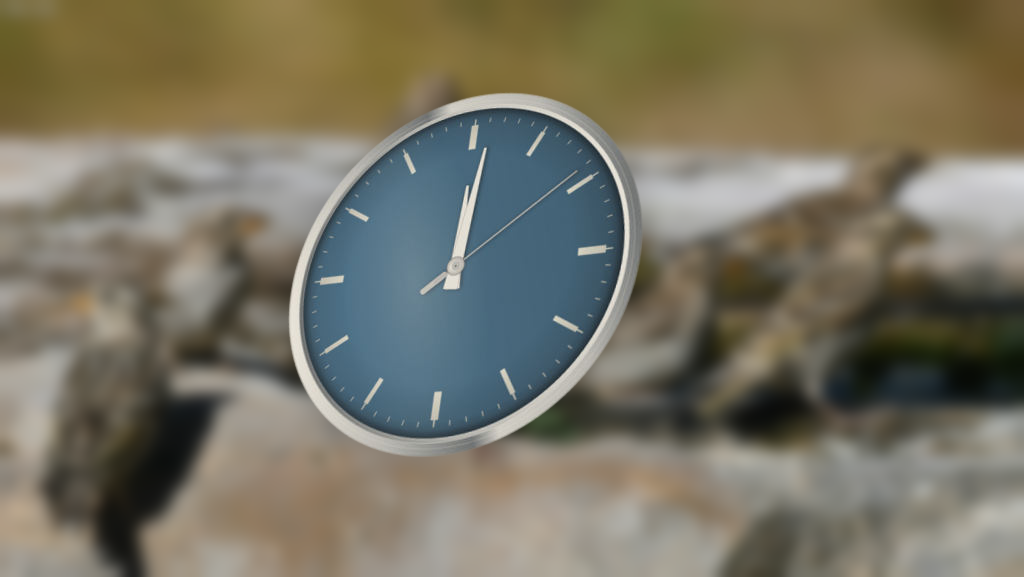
12 h 01 min 09 s
